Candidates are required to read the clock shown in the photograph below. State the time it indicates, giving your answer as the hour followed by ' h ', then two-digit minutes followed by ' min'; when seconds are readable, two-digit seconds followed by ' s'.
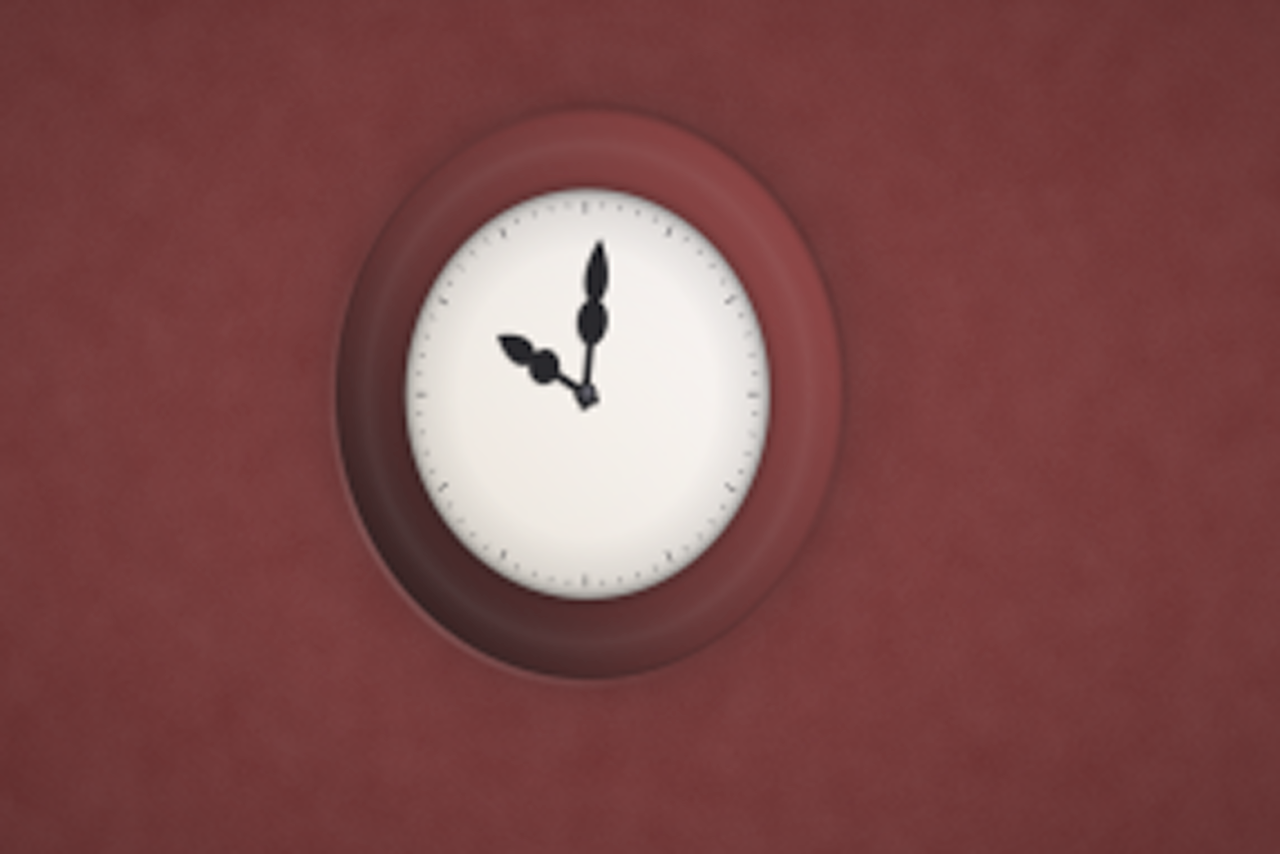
10 h 01 min
